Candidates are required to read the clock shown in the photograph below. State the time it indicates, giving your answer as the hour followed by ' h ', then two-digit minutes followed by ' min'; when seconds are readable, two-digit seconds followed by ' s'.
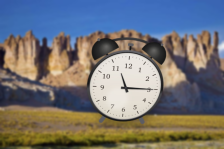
11 h 15 min
